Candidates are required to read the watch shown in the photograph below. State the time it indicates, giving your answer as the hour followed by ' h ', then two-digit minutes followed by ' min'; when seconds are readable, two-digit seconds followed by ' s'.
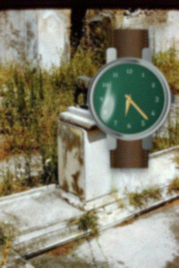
6 h 23 min
